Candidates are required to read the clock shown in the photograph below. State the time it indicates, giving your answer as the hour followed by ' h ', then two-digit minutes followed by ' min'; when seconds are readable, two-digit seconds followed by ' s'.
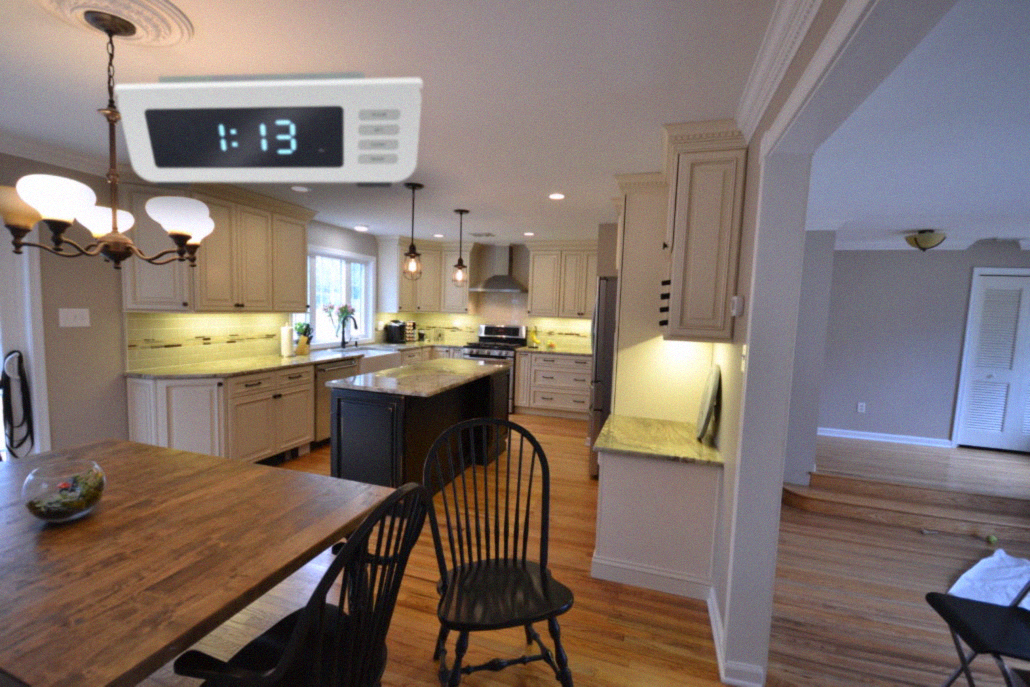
1 h 13 min
